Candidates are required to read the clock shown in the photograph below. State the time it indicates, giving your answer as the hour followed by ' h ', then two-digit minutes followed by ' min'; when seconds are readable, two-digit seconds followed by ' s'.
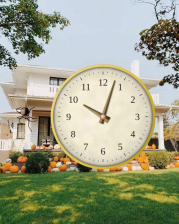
10 h 03 min
